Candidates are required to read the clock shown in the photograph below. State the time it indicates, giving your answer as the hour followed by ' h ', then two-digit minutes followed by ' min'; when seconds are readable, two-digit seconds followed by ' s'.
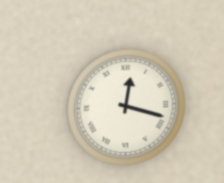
12 h 18 min
